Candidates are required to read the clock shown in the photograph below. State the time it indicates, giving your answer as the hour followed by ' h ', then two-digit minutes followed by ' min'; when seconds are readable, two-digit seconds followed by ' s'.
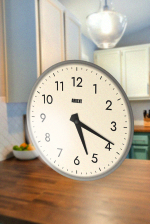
5 h 19 min
